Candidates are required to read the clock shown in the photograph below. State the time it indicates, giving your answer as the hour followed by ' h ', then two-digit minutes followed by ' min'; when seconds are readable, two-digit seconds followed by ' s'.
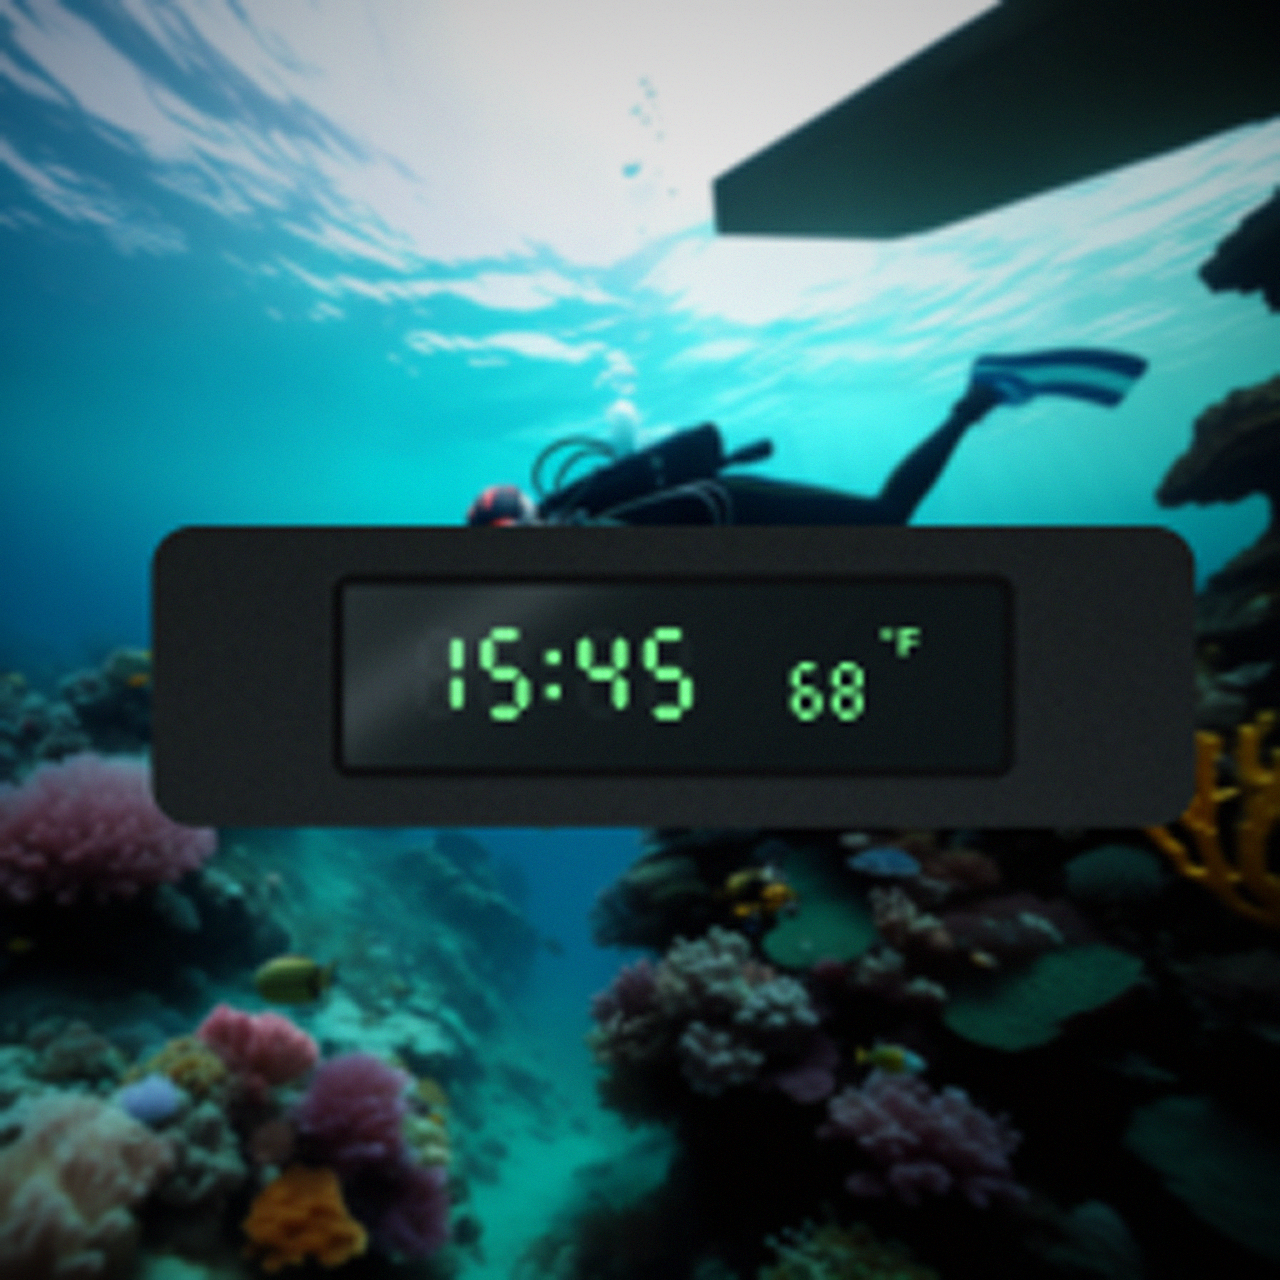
15 h 45 min
